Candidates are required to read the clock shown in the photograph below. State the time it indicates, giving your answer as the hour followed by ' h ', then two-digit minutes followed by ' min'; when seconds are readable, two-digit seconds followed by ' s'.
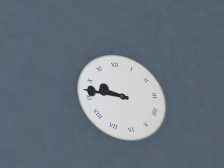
9 h 47 min
